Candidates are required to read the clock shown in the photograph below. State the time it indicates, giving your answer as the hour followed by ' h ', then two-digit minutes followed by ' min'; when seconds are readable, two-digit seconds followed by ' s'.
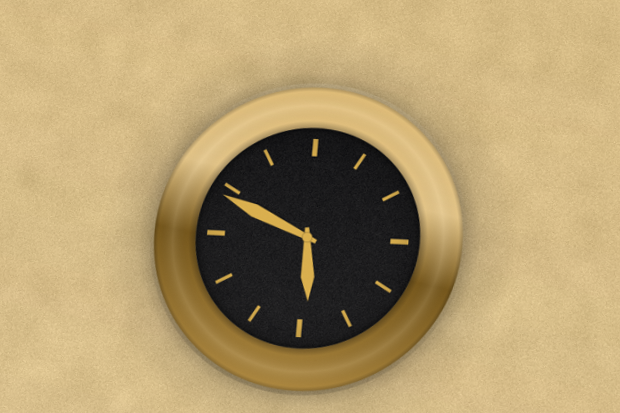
5 h 49 min
